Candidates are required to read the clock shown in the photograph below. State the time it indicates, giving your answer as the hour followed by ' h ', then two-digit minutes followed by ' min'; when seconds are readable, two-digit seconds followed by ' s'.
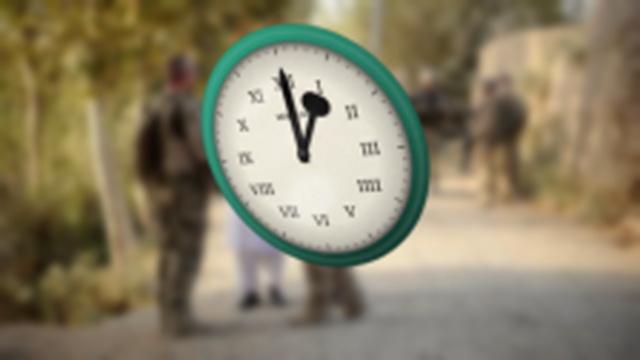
1 h 00 min
